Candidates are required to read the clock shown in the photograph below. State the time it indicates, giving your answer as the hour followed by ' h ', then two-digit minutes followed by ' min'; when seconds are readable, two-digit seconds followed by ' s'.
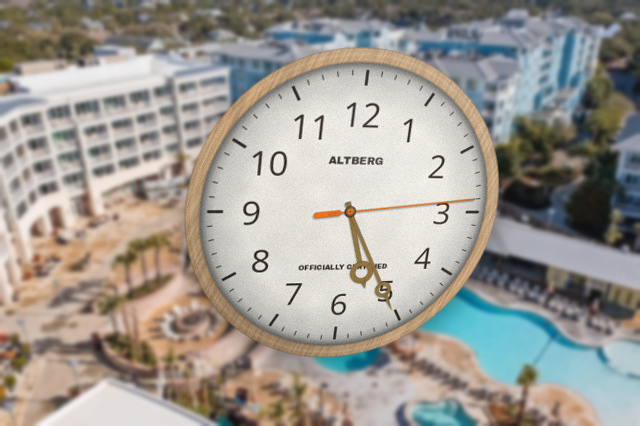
5 h 25 min 14 s
